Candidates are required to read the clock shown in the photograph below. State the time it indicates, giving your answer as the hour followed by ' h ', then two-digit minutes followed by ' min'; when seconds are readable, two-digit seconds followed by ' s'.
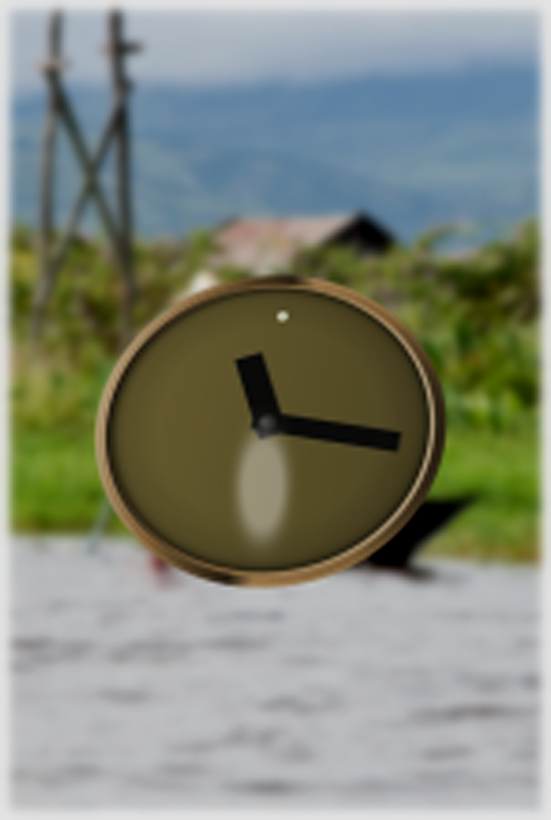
11 h 16 min
